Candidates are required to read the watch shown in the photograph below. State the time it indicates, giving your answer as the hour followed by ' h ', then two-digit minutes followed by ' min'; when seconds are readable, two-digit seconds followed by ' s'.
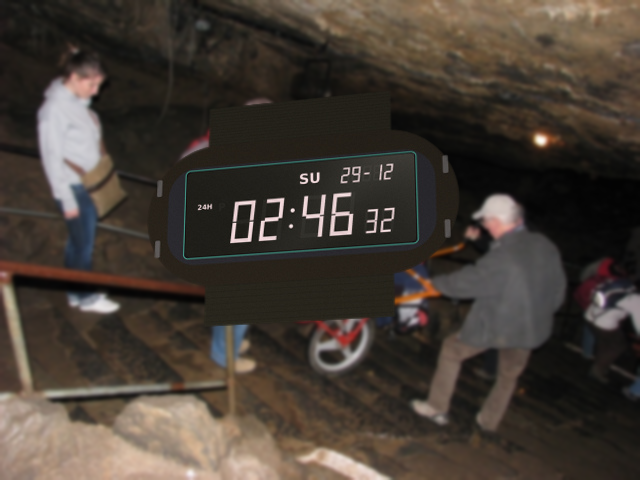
2 h 46 min 32 s
